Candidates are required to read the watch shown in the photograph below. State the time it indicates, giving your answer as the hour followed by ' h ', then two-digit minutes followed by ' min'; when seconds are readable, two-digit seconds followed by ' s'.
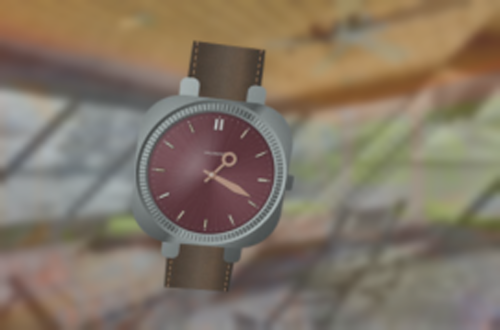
1 h 19 min
